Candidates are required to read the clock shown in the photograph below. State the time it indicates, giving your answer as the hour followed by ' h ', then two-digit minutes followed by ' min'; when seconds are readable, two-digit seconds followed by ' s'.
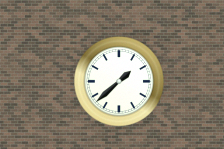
1 h 38 min
